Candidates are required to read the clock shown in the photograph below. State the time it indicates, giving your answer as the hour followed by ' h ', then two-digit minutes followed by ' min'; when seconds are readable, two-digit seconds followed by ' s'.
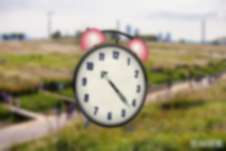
10 h 22 min
